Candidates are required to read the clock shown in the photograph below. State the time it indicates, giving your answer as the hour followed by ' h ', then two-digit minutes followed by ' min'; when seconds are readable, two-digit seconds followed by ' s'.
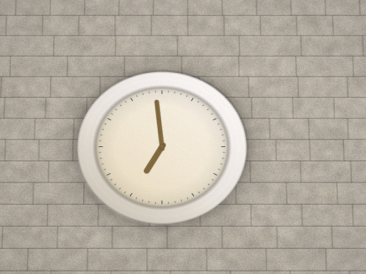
6 h 59 min
